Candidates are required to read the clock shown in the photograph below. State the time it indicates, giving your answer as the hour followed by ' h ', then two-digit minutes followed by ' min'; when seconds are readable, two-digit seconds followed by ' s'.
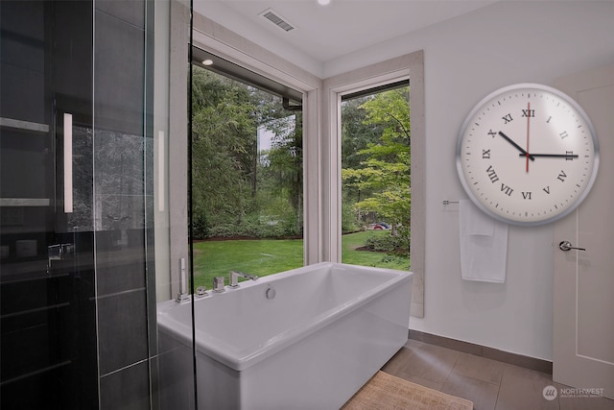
10 h 15 min 00 s
